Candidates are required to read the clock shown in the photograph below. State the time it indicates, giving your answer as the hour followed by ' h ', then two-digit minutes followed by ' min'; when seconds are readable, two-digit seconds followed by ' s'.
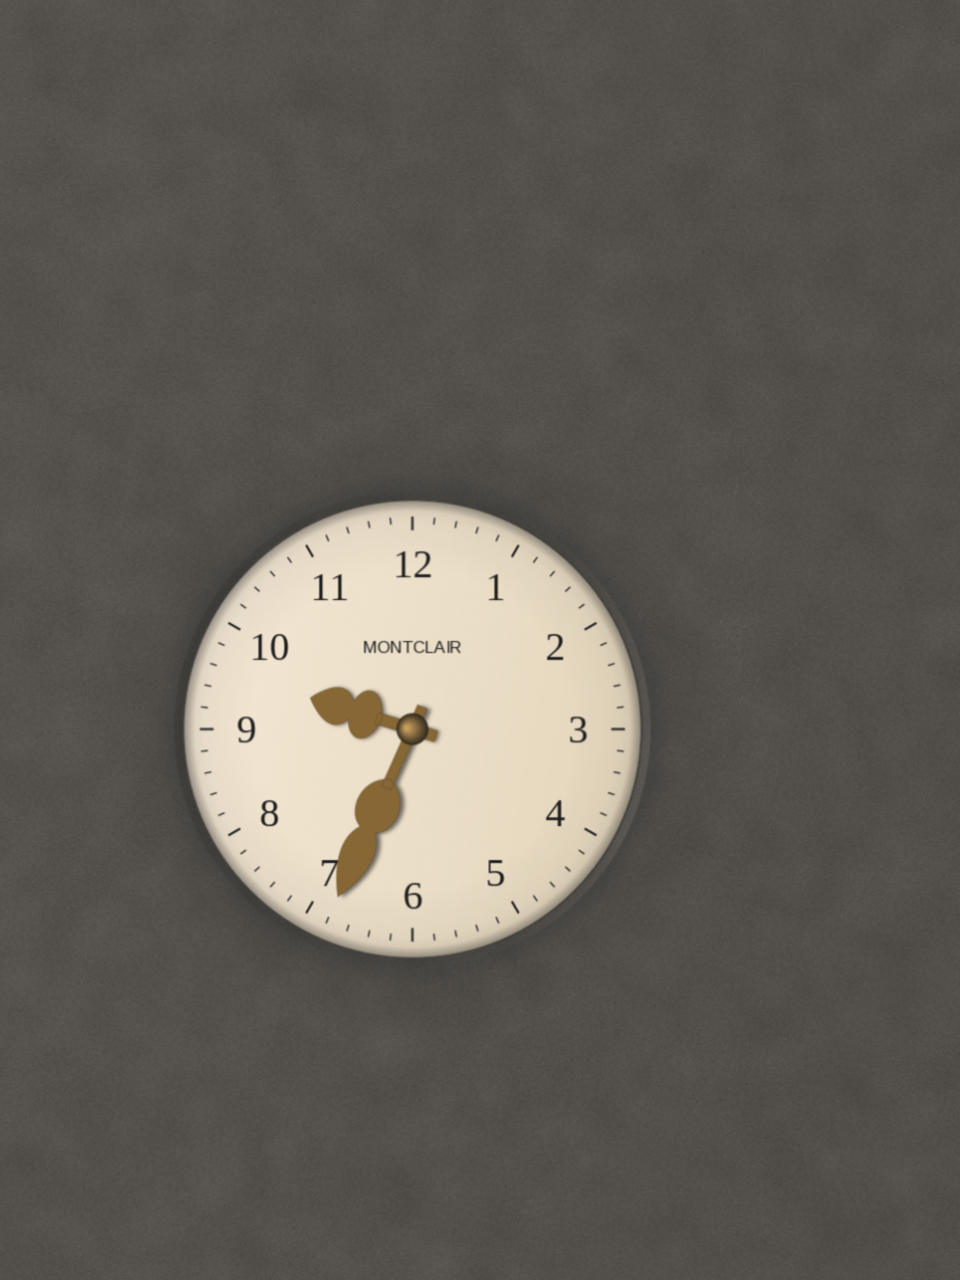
9 h 34 min
